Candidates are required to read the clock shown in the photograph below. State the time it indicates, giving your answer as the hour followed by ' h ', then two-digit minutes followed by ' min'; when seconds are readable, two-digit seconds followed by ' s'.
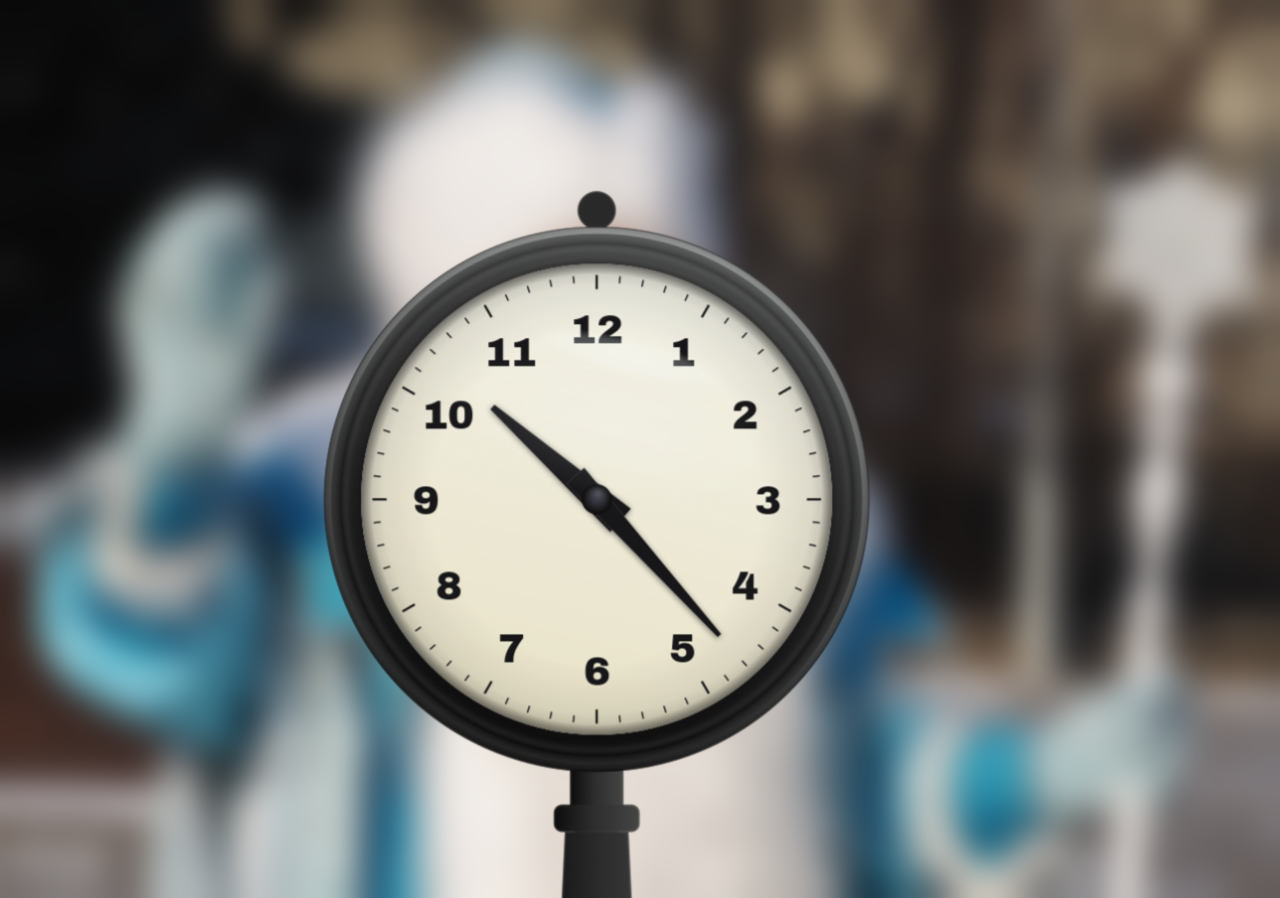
10 h 23 min
